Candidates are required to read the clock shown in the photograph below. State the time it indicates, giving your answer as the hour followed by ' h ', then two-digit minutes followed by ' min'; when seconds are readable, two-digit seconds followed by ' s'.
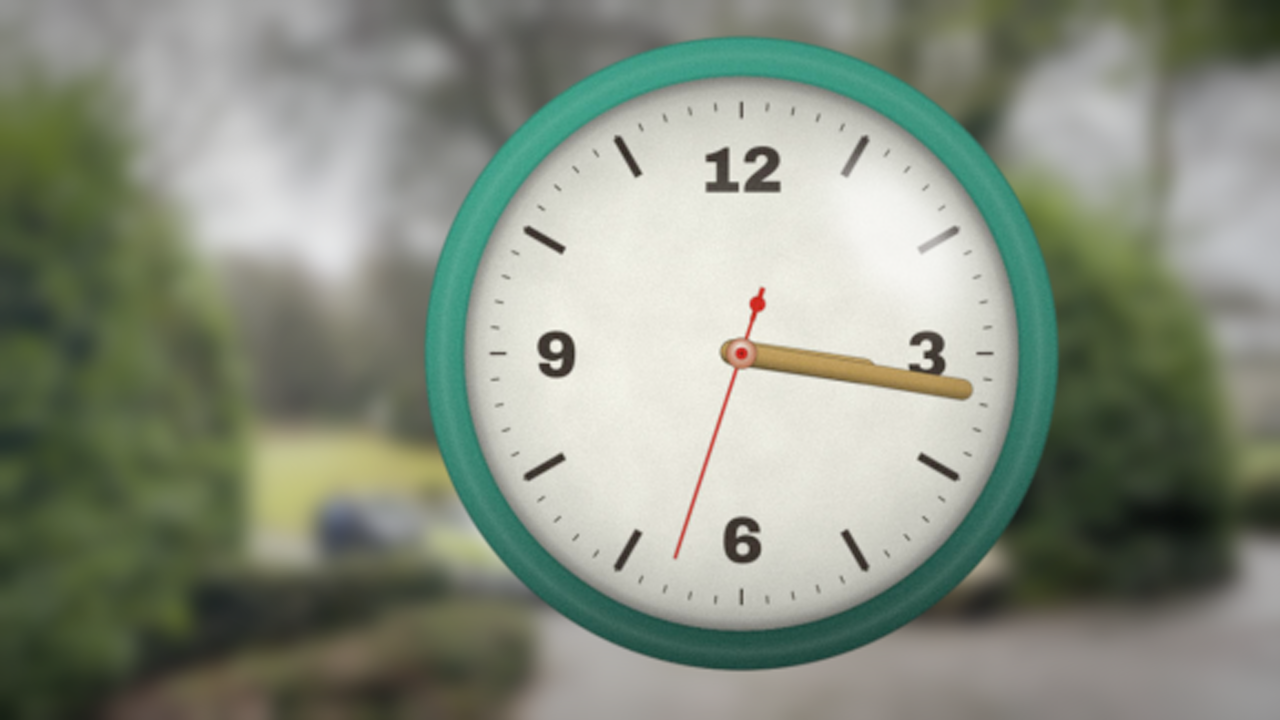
3 h 16 min 33 s
